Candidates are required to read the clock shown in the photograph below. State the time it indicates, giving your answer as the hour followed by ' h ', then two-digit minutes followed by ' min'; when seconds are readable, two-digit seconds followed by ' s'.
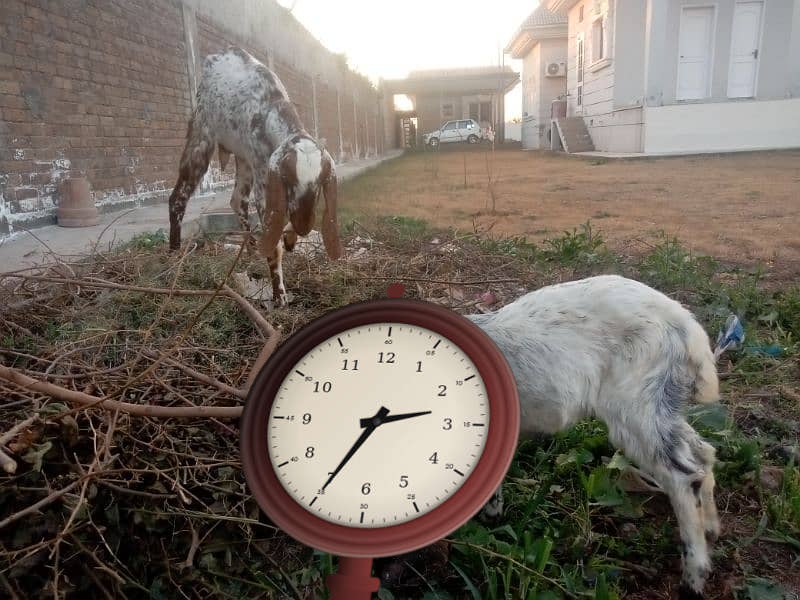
2 h 35 min
